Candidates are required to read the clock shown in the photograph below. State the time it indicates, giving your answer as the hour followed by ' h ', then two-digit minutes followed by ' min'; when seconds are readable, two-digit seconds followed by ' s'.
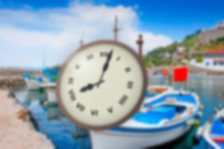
8 h 02 min
